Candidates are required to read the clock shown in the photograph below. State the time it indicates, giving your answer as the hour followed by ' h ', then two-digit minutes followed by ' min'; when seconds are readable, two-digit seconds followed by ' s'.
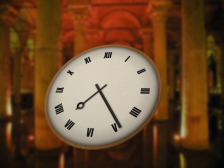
7 h 24 min
